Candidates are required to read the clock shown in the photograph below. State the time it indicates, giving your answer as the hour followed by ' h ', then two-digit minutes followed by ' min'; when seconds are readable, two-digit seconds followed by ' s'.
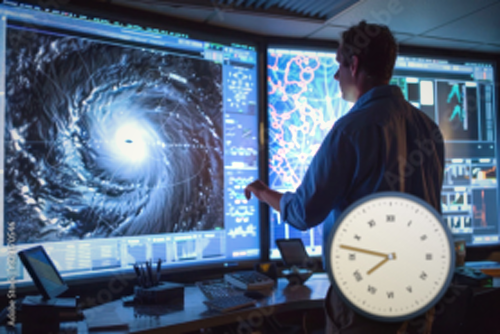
7 h 47 min
